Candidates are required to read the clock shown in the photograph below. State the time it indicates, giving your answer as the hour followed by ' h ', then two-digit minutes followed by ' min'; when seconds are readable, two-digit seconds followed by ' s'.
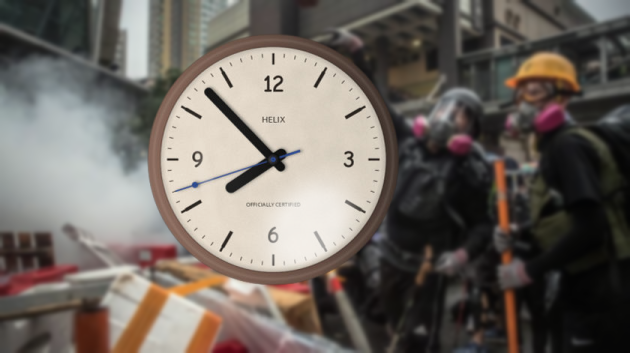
7 h 52 min 42 s
